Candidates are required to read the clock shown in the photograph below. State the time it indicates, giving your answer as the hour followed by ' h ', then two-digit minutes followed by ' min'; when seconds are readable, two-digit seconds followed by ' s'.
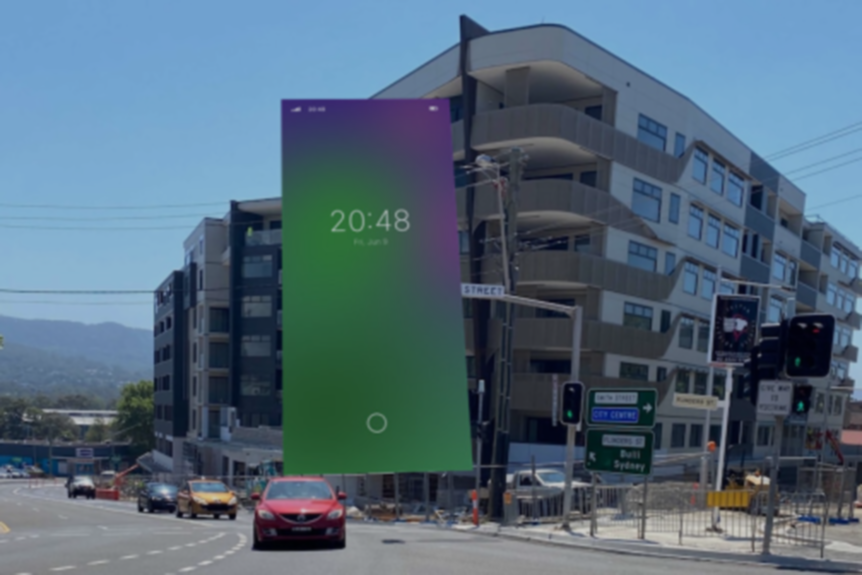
20 h 48 min
